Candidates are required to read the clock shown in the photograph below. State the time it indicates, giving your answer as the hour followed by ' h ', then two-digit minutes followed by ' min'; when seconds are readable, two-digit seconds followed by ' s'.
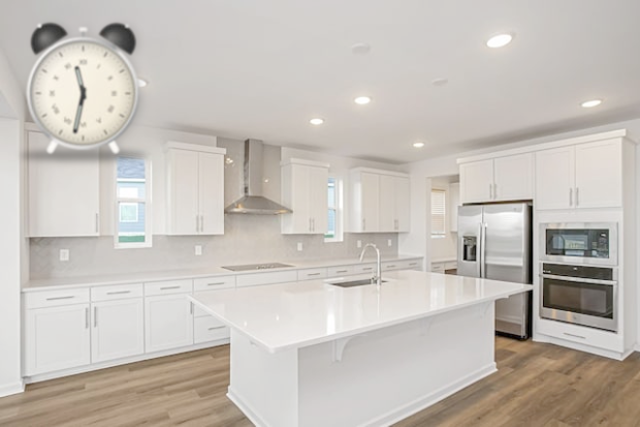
11 h 32 min
